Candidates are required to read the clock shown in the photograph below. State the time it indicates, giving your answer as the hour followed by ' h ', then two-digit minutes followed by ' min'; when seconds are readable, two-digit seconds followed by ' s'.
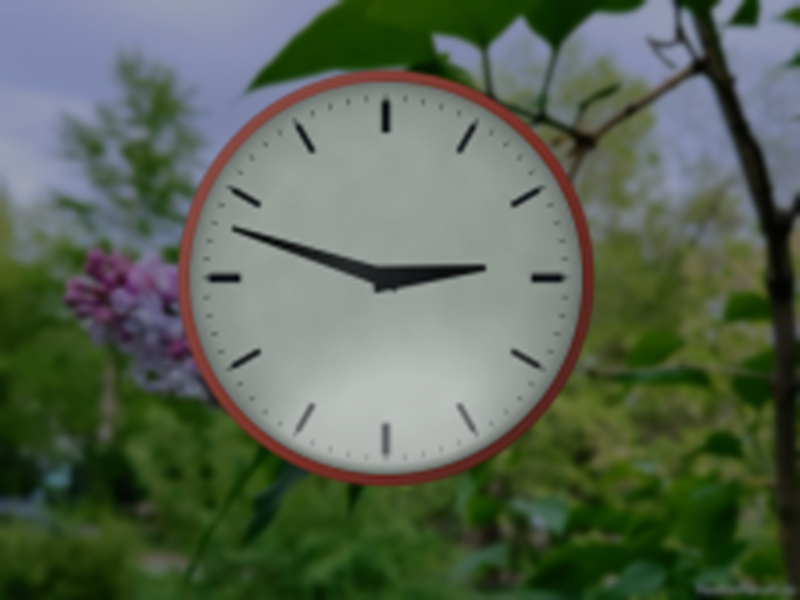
2 h 48 min
